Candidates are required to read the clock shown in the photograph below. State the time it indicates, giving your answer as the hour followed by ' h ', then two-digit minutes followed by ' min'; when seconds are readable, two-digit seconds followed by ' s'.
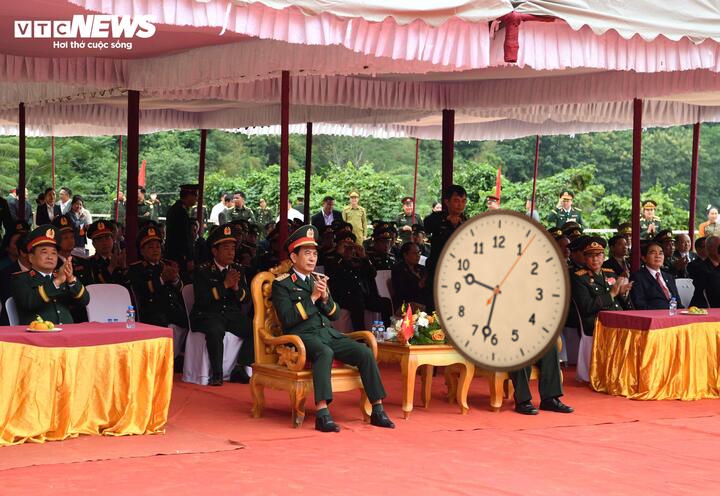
9 h 32 min 06 s
